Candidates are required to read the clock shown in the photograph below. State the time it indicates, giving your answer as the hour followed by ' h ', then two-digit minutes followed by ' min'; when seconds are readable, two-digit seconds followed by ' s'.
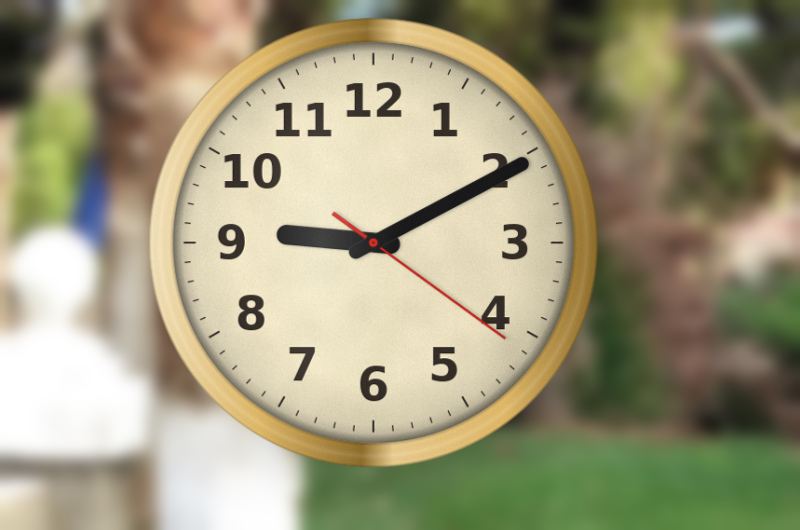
9 h 10 min 21 s
